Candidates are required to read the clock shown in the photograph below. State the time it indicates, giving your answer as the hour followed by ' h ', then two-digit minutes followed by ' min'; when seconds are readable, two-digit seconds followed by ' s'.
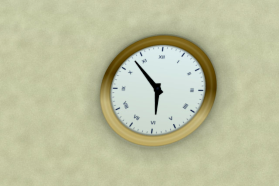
5 h 53 min
